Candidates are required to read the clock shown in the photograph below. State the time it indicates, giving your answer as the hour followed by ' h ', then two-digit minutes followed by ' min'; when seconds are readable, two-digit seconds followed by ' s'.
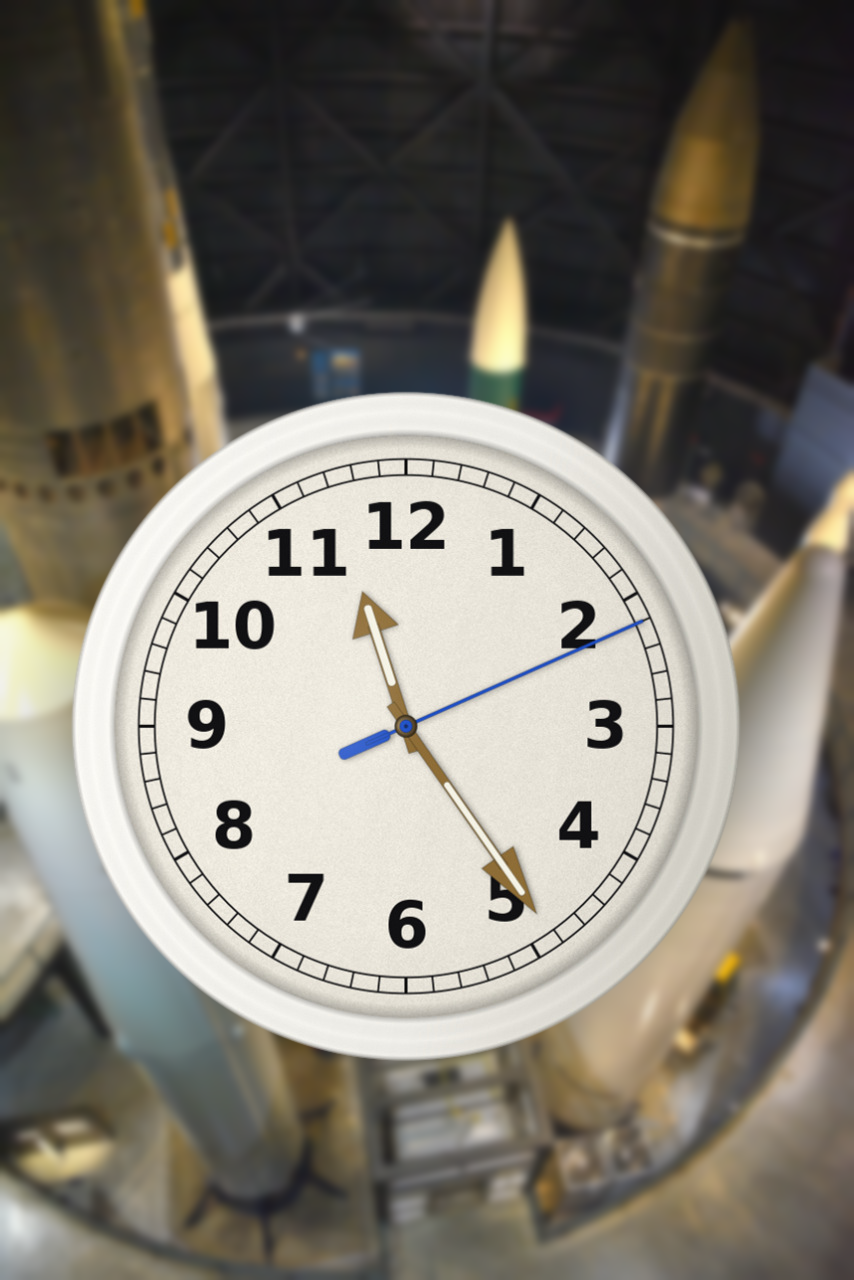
11 h 24 min 11 s
